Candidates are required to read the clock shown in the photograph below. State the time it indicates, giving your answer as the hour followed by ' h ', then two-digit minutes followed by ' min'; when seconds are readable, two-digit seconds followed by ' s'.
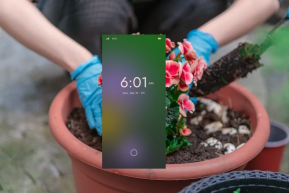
6 h 01 min
